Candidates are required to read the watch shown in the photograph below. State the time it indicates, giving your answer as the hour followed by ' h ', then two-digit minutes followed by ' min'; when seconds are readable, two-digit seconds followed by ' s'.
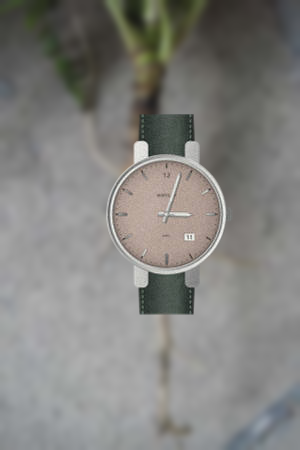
3 h 03 min
